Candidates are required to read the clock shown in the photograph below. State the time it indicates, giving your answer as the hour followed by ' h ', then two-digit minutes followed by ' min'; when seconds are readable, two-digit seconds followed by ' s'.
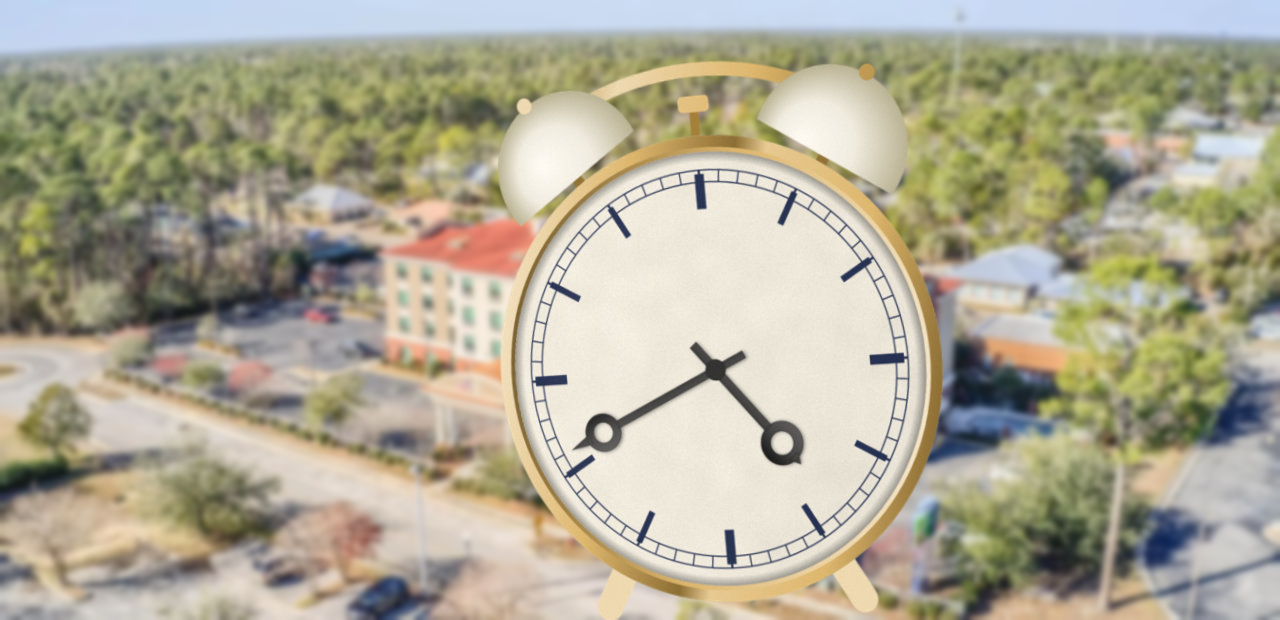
4 h 41 min
